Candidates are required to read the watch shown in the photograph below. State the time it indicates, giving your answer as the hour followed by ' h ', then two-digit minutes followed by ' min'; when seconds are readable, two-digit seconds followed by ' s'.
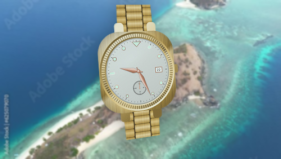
9 h 26 min
